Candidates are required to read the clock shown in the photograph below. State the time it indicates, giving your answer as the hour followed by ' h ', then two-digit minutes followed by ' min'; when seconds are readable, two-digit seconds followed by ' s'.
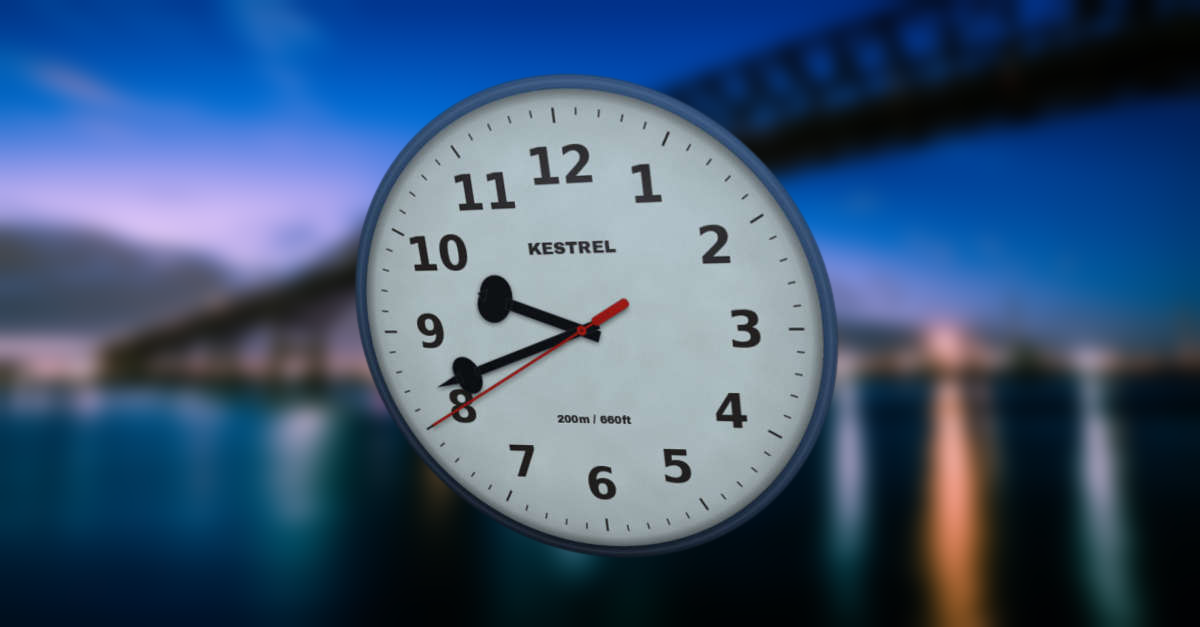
9 h 41 min 40 s
